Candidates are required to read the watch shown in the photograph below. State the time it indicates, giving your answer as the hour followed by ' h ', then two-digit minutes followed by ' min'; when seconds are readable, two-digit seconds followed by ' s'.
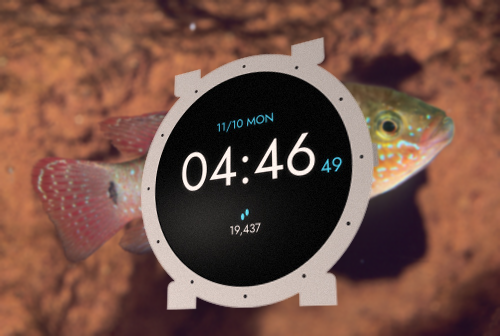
4 h 46 min 49 s
